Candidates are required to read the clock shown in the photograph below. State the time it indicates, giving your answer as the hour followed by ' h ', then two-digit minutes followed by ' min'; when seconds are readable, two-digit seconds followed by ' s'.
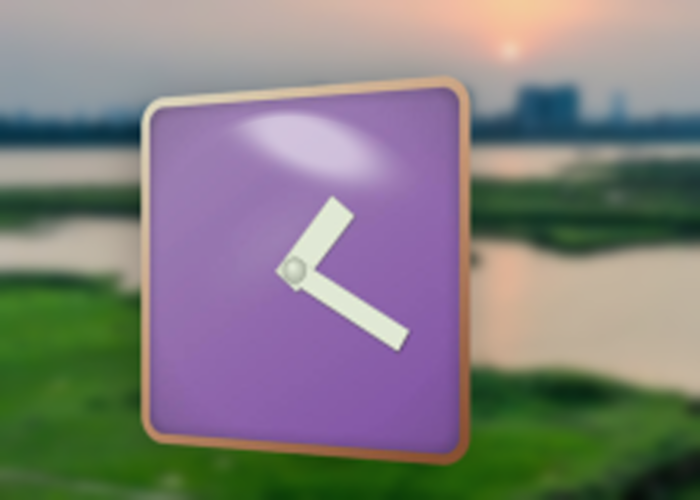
1 h 20 min
